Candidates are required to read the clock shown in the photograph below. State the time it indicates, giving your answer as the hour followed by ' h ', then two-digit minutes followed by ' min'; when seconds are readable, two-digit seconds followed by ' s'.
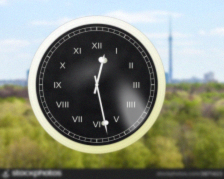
12 h 28 min
